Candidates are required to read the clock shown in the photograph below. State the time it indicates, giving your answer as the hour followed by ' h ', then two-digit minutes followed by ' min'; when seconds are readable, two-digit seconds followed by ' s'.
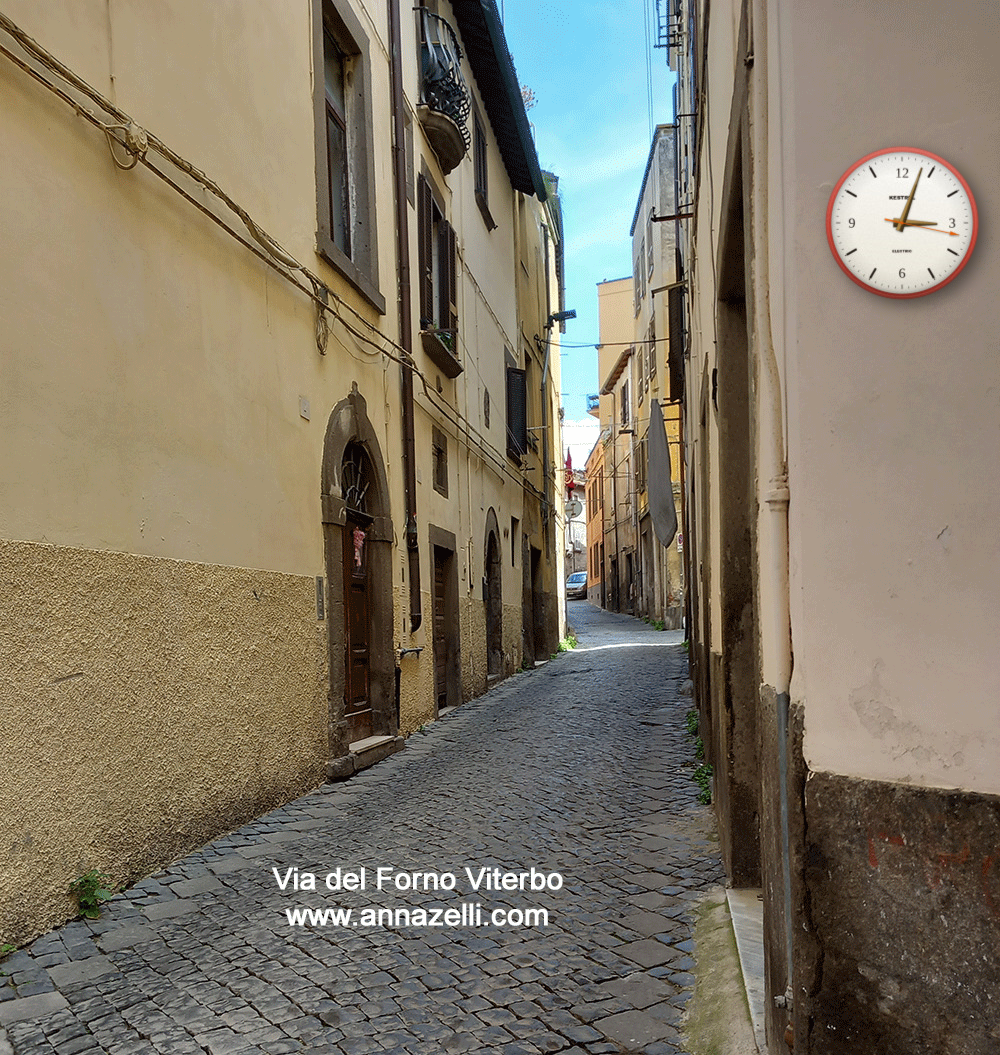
3 h 03 min 17 s
